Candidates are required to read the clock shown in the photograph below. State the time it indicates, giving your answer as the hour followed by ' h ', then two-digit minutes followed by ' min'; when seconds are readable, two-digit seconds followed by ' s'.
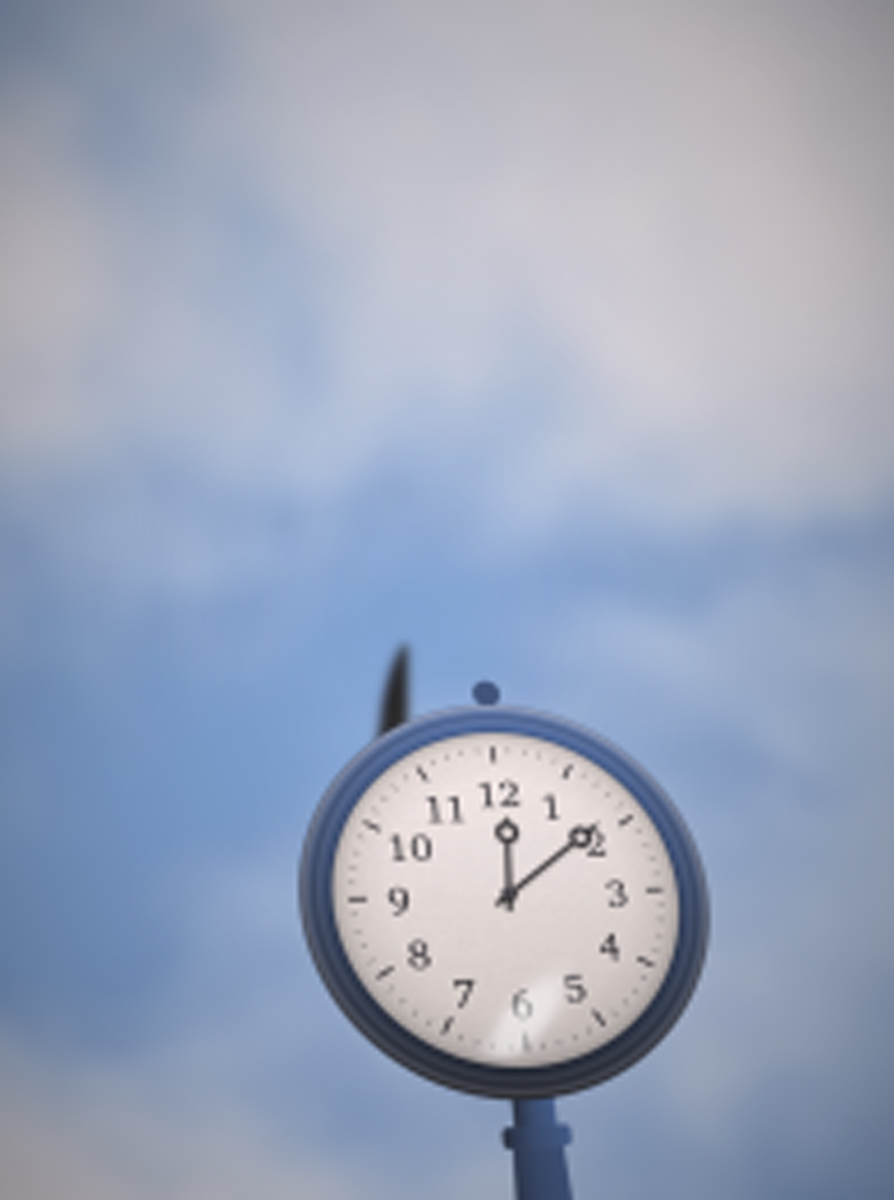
12 h 09 min
